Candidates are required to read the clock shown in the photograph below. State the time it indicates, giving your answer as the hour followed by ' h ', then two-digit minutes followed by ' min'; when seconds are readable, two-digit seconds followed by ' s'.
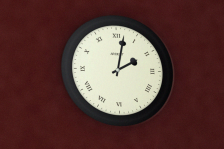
2 h 02 min
